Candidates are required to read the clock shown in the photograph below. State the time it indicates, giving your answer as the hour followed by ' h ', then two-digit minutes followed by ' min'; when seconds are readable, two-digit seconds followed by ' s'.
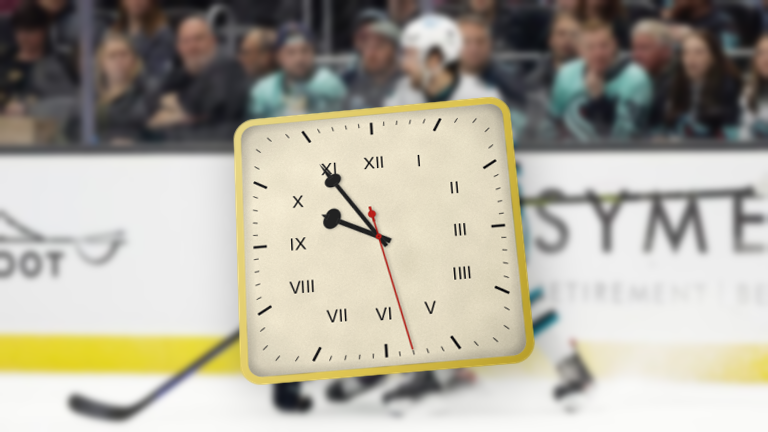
9 h 54 min 28 s
